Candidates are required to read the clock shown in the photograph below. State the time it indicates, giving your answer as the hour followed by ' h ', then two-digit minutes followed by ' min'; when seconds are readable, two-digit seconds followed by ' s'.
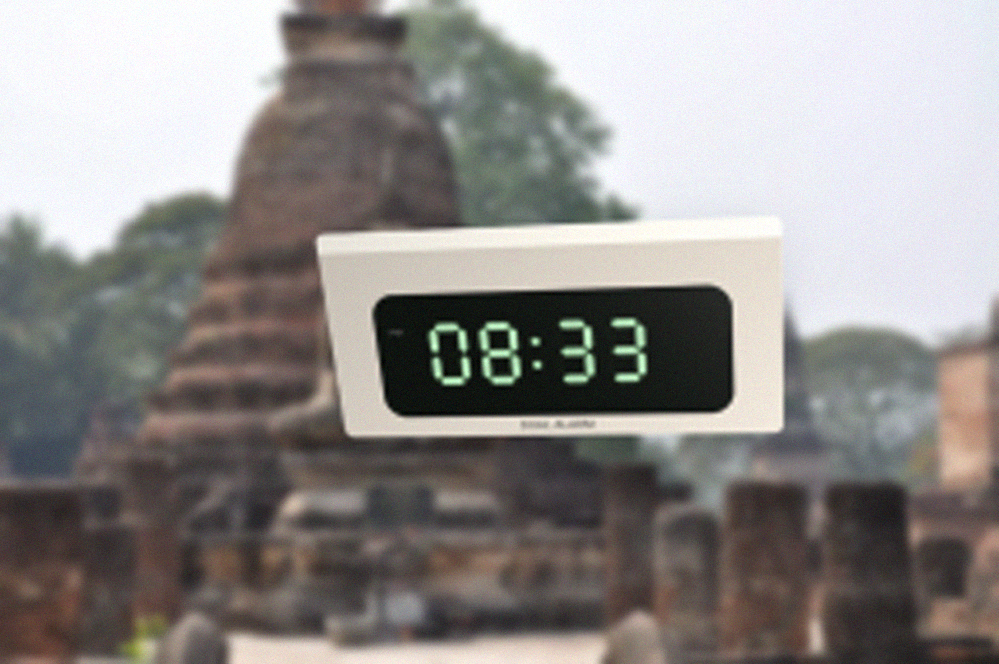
8 h 33 min
